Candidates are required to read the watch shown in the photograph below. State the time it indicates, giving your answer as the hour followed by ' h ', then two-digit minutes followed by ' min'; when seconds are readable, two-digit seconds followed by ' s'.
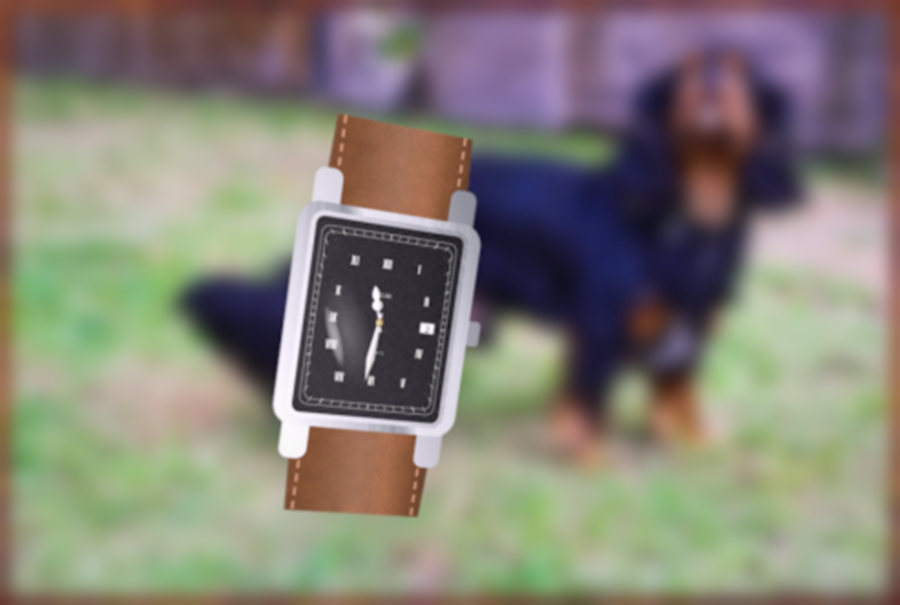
11 h 31 min
